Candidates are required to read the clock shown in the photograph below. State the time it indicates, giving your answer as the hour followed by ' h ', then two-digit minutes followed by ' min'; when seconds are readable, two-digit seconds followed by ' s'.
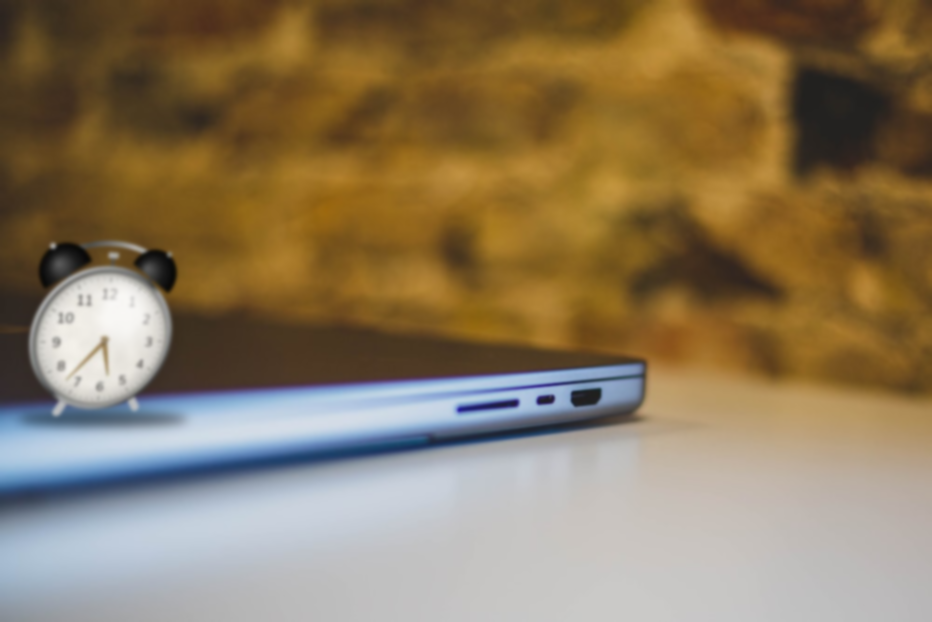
5 h 37 min
